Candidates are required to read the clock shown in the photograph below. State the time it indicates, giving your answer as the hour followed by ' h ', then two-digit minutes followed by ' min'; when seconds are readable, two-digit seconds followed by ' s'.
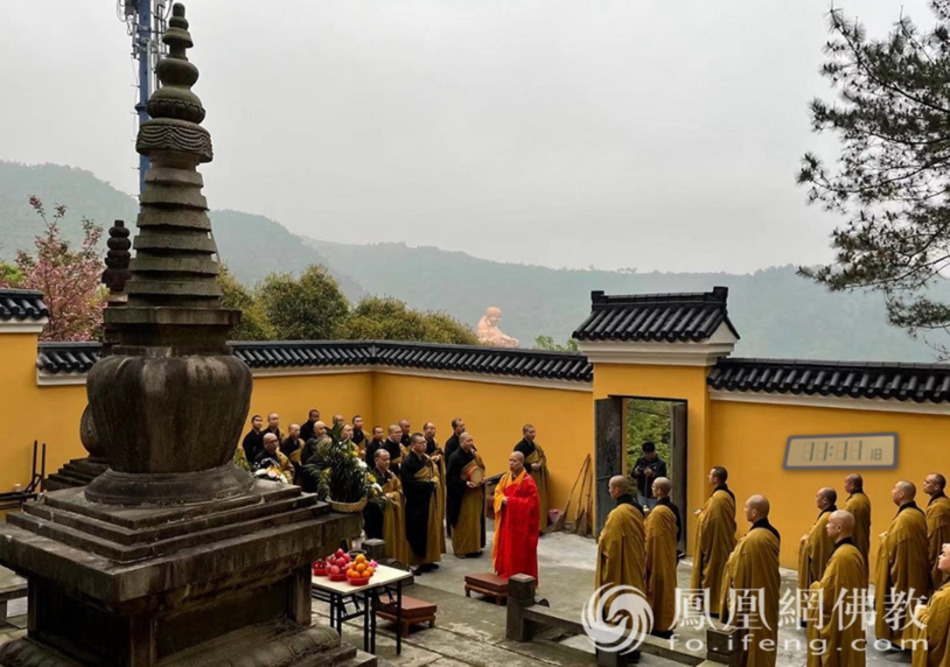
11 h 11 min 18 s
